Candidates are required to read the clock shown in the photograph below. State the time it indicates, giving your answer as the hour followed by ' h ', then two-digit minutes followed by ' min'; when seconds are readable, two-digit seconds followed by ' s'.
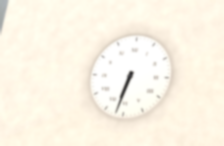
6 h 32 min
